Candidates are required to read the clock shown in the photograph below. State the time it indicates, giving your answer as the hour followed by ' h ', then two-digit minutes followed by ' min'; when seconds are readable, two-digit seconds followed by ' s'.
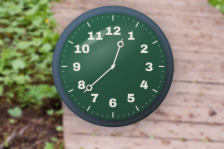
12 h 38 min
